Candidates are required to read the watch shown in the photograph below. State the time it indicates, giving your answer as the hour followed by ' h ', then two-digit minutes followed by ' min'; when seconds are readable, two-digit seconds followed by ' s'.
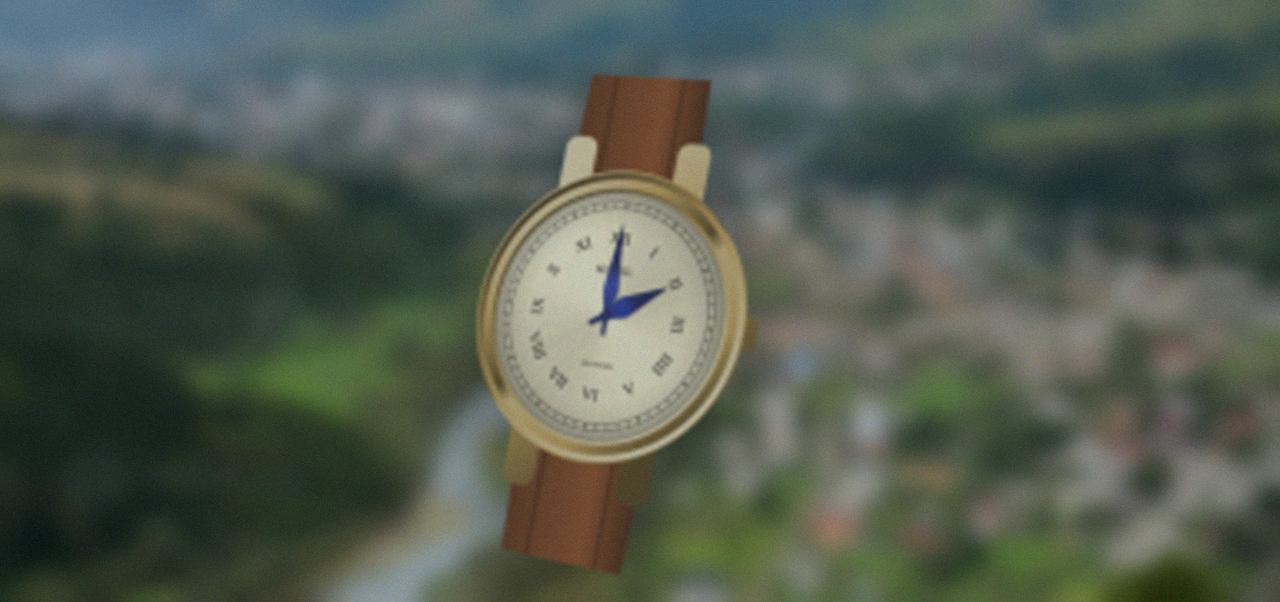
2 h 00 min
